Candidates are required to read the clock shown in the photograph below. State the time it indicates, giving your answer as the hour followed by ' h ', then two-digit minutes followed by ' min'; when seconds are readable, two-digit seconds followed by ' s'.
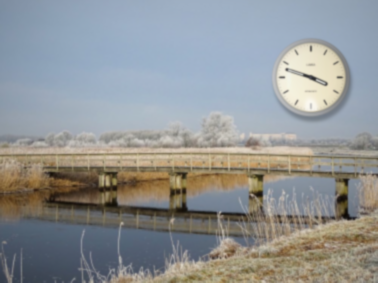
3 h 48 min
